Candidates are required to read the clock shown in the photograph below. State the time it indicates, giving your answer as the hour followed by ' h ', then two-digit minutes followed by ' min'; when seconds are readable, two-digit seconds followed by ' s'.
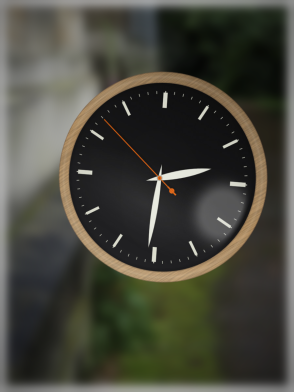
2 h 30 min 52 s
